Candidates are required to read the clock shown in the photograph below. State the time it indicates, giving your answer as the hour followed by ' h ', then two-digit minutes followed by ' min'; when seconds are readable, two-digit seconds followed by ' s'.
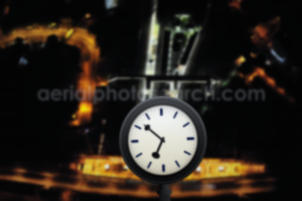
6 h 52 min
